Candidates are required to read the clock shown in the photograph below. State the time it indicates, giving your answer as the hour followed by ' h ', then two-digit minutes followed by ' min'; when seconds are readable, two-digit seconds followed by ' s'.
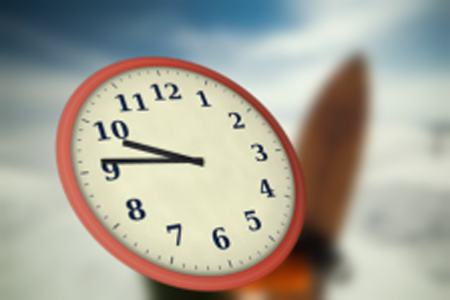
9 h 46 min
